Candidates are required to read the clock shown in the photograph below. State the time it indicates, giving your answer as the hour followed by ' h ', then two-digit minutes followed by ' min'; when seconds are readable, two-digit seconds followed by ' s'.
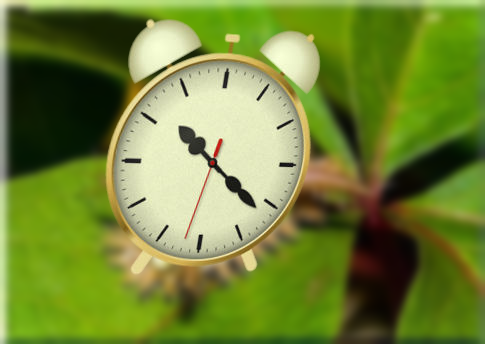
10 h 21 min 32 s
